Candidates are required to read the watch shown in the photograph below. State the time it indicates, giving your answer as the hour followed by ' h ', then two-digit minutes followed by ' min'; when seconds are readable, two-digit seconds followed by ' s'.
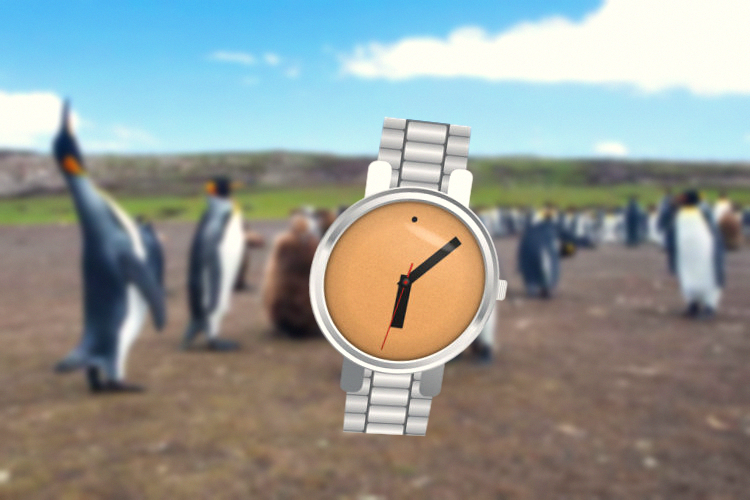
6 h 07 min 32 s
